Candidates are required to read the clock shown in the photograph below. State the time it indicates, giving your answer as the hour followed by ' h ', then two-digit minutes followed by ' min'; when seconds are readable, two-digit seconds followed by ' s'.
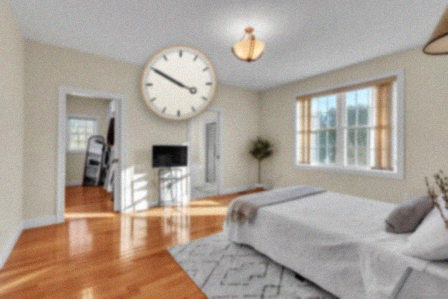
3 h 50 min
